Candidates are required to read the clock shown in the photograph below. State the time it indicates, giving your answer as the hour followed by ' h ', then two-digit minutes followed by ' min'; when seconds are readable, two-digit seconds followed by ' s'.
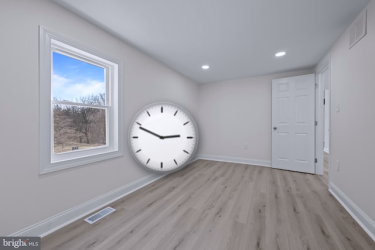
2 h 49 min
